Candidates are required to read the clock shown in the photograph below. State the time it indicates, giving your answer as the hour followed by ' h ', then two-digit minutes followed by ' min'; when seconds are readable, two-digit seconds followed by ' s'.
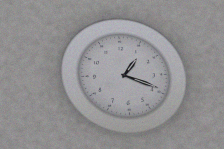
1 h 19 min
